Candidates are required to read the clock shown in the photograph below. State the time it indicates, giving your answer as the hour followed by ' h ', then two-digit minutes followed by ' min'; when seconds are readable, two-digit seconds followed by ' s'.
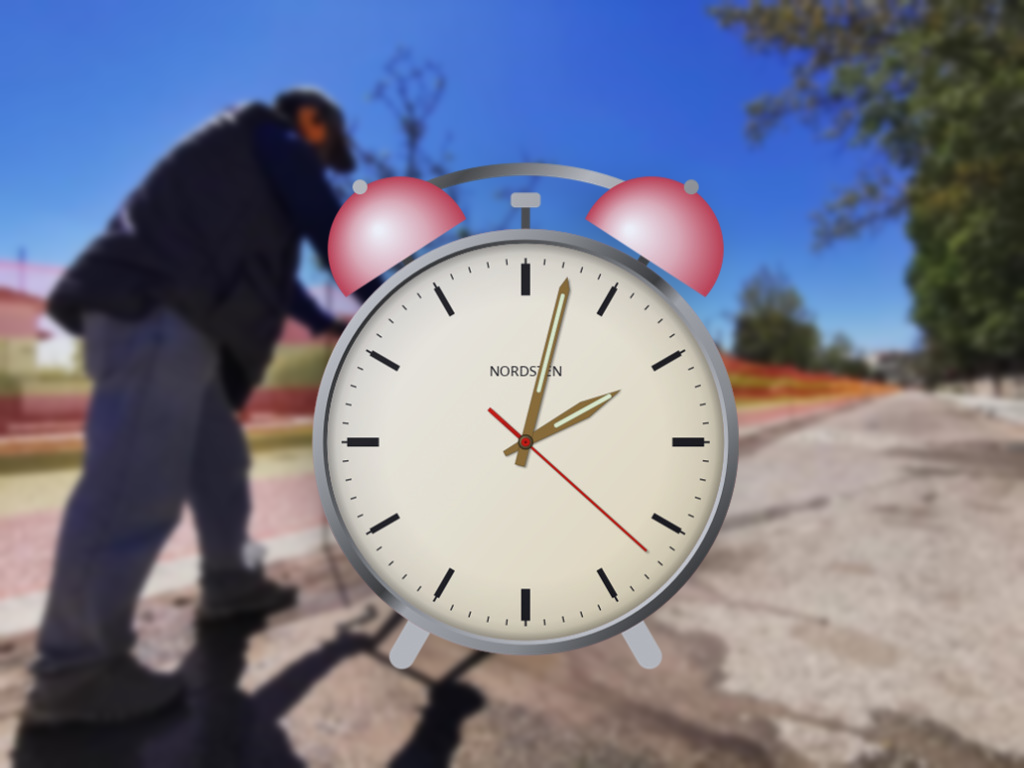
2 h 02 min 22 s
